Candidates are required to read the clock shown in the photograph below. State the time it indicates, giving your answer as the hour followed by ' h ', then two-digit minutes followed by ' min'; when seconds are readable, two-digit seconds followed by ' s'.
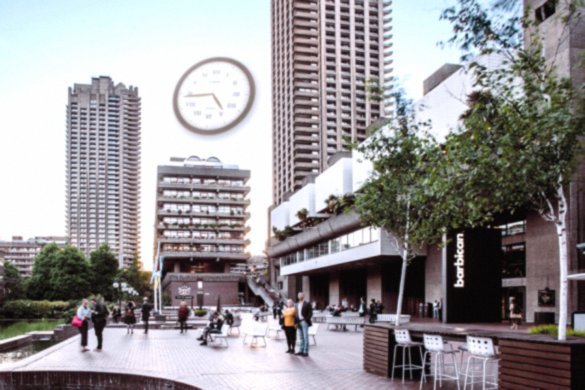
4 h 44 min
